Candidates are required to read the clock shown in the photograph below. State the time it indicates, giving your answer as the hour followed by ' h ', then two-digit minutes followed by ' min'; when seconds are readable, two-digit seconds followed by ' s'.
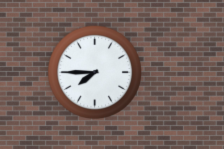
7 h 45 min
